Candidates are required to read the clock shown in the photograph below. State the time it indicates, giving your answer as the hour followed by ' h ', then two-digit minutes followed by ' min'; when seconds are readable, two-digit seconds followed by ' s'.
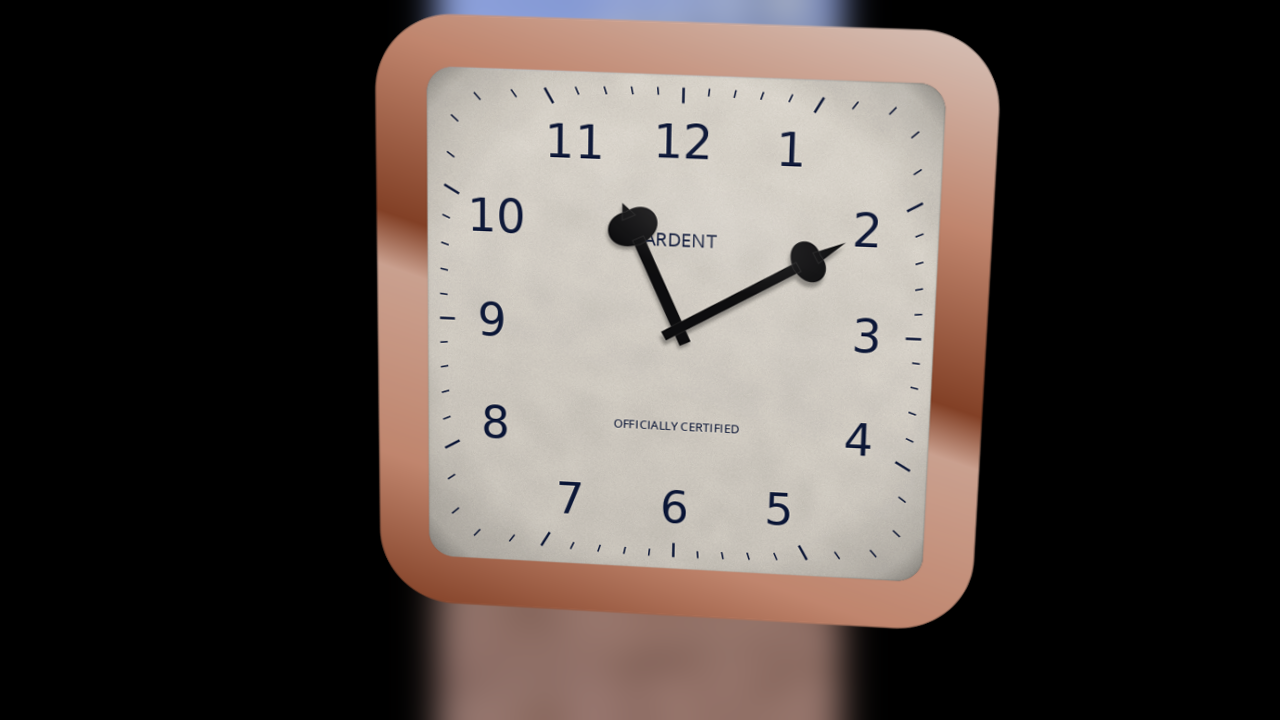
11 h 10 min
